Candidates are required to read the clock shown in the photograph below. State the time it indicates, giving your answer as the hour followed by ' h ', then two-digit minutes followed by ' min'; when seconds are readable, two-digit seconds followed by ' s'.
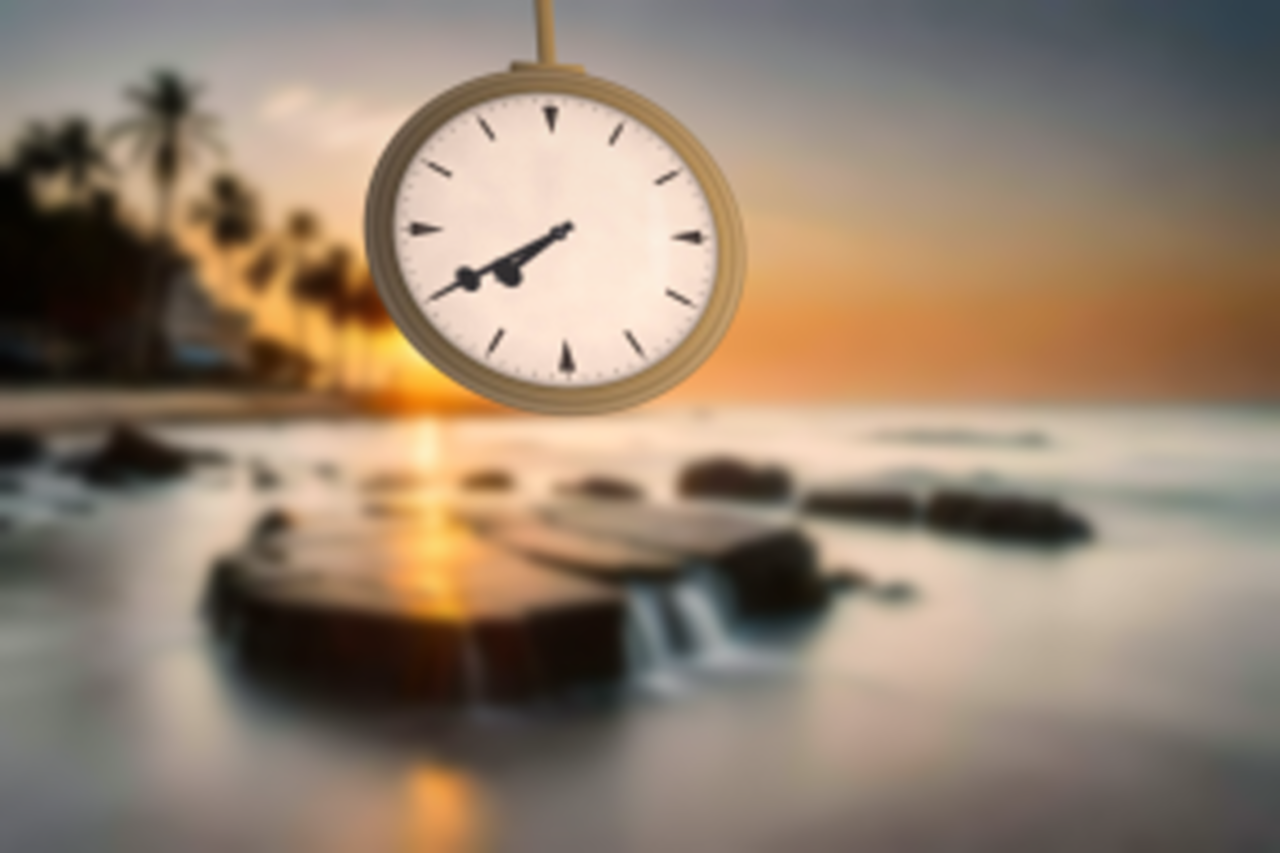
7 h 40 min
